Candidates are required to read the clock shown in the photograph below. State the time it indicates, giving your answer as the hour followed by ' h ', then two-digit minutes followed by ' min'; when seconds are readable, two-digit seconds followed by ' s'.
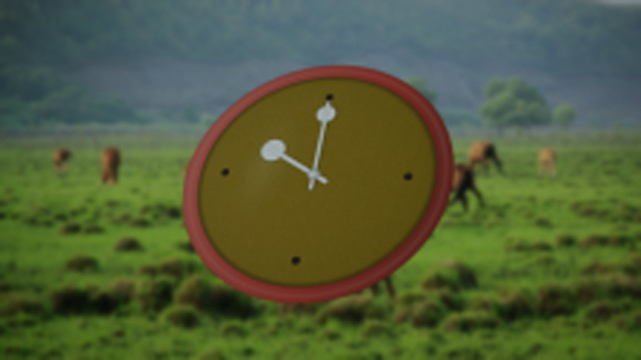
10 h 00 min
